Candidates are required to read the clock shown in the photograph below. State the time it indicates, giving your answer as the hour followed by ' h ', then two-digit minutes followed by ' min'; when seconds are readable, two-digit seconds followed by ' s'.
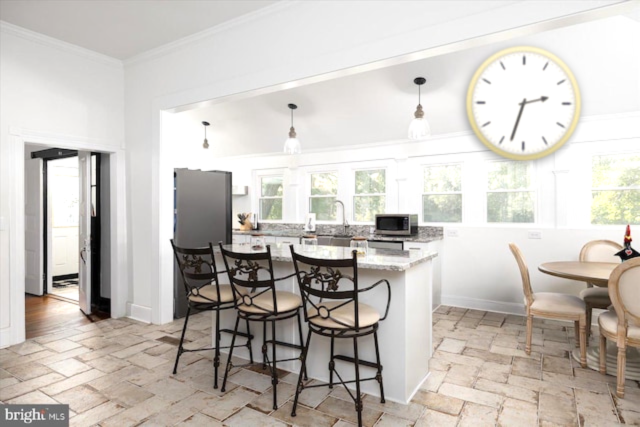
2 h 33 min
